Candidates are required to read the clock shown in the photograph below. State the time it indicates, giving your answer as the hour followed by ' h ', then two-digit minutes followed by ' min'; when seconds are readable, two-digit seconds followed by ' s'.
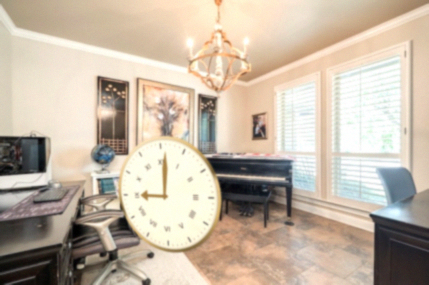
9 h 01 min
